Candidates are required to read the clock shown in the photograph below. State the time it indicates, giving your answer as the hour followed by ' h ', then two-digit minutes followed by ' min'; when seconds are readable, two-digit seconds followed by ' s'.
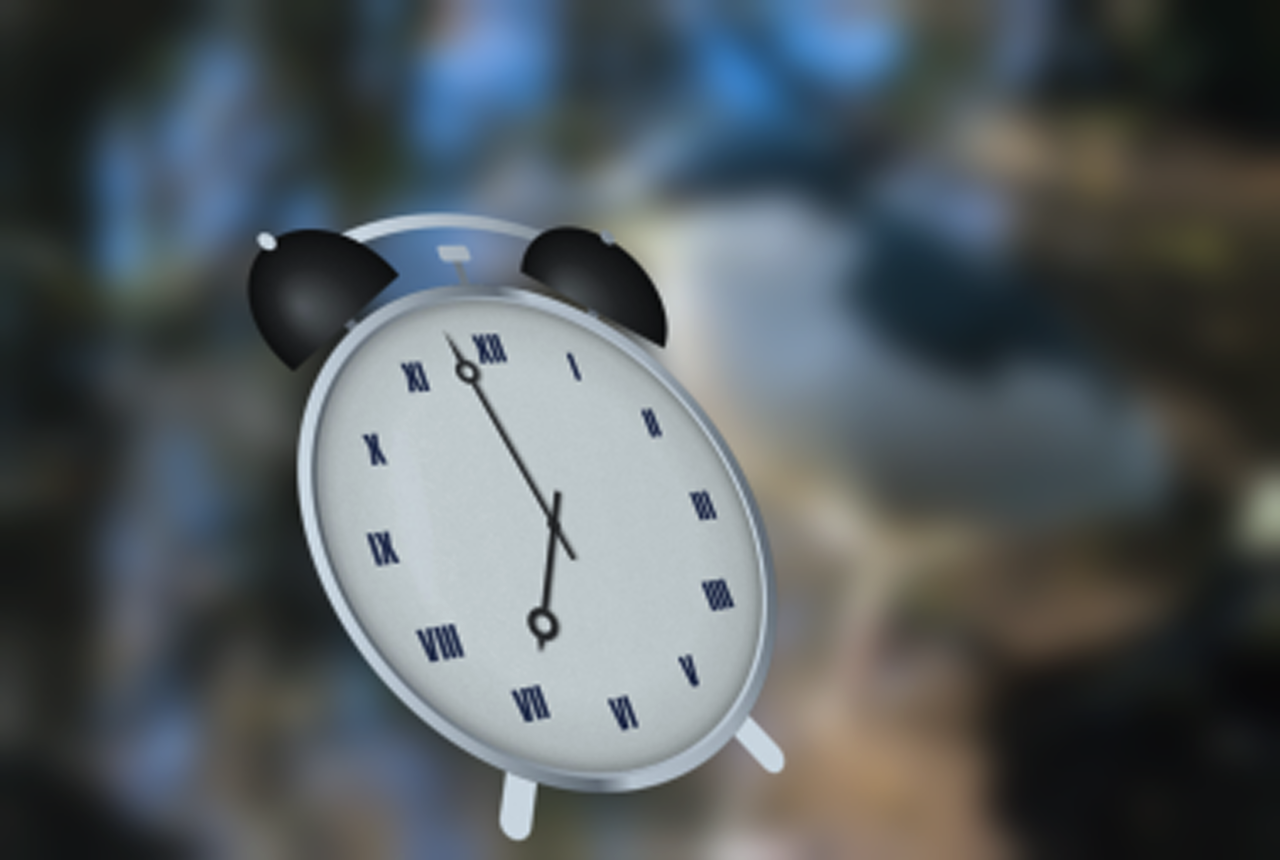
6 h 58 min
